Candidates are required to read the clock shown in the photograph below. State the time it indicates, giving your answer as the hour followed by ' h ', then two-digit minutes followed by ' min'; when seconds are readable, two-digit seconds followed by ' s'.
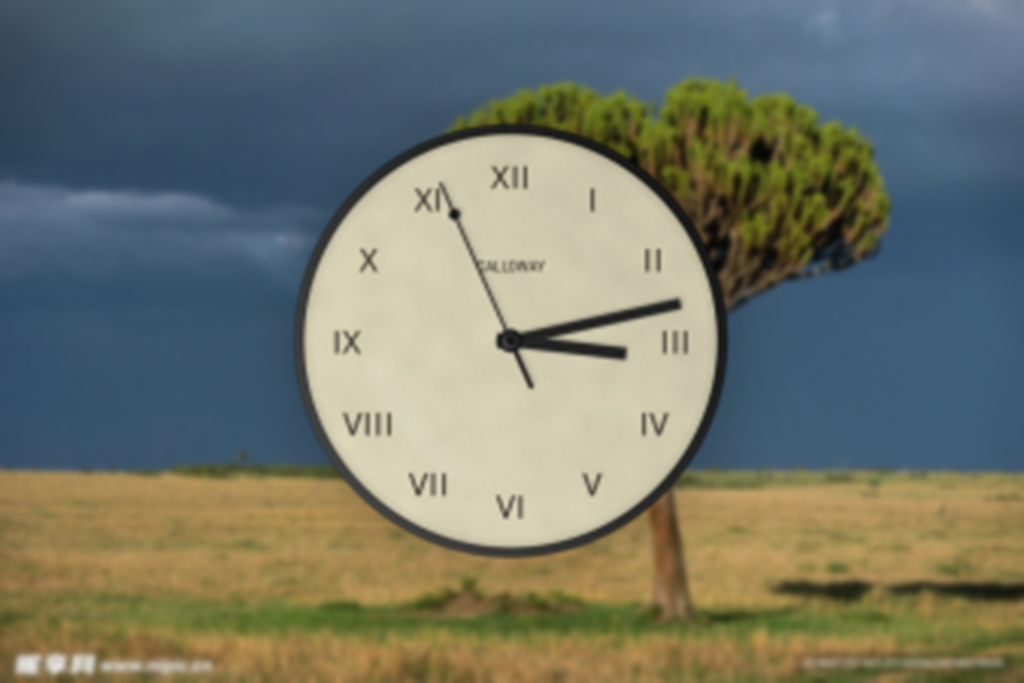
3 h 12 min 56 s
